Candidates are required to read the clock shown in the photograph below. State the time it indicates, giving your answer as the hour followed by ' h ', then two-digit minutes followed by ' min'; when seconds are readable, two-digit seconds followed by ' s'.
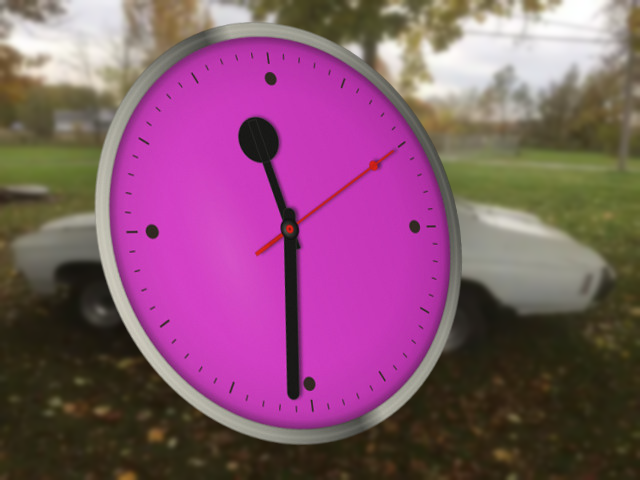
11 h 31 min 10 s
